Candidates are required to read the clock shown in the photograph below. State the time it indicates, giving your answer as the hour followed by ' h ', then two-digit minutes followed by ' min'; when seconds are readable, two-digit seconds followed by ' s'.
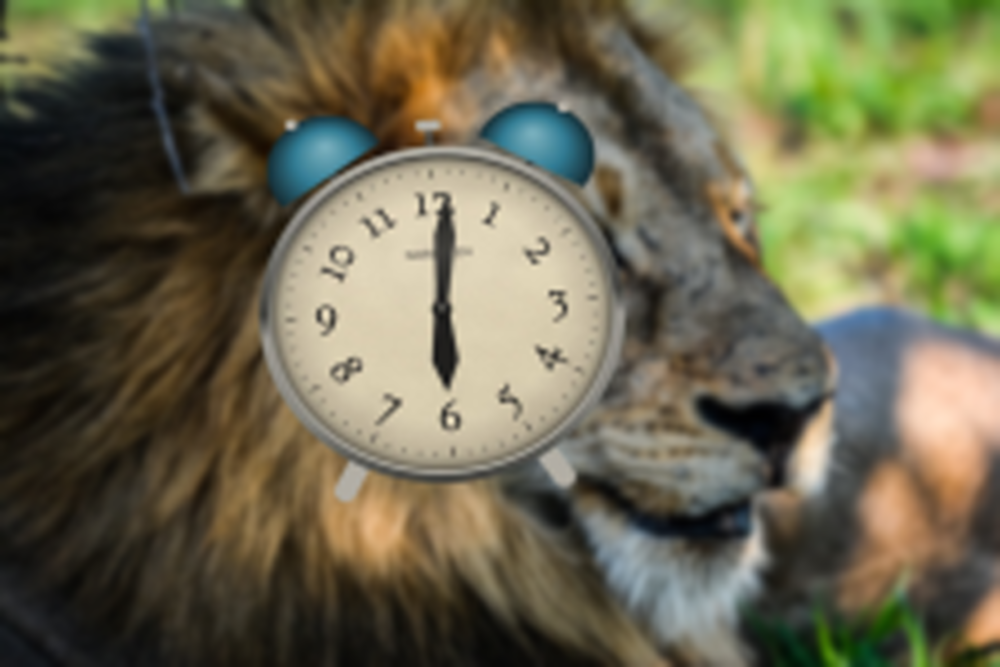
6 h 01 min
